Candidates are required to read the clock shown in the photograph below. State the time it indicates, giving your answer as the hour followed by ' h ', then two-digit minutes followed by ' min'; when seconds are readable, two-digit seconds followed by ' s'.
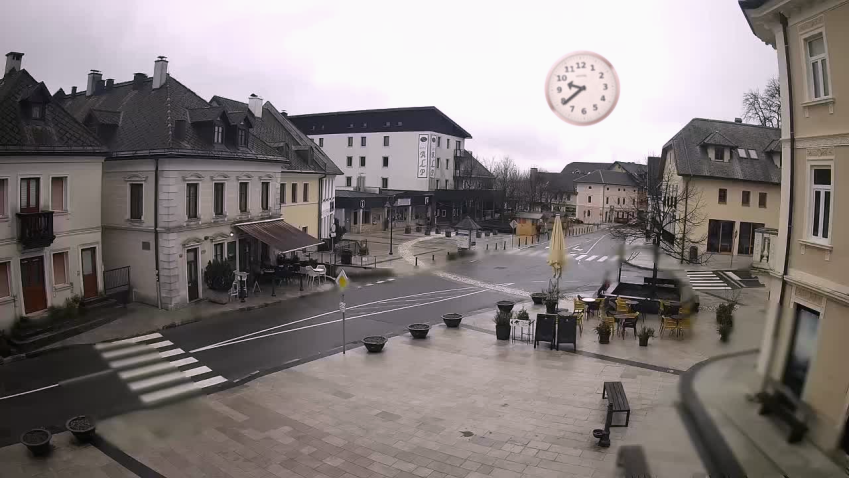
9 h 39 min
